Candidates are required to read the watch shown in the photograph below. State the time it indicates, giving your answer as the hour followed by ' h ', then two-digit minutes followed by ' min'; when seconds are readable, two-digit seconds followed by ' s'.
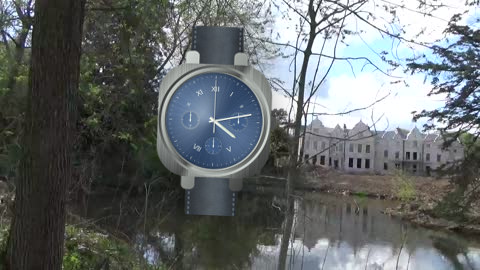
4 h 13 min
